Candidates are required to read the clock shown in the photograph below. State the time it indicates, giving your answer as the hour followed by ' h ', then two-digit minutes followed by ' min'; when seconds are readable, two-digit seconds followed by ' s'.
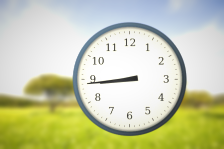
8 h 44 min
